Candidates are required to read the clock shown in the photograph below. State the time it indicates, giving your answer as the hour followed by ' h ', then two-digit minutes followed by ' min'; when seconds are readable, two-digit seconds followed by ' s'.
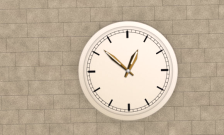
12 h 52 min
